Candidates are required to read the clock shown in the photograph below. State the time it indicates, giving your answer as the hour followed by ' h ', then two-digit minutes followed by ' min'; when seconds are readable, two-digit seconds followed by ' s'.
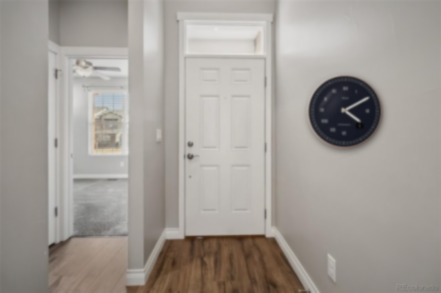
4 h 10 min
